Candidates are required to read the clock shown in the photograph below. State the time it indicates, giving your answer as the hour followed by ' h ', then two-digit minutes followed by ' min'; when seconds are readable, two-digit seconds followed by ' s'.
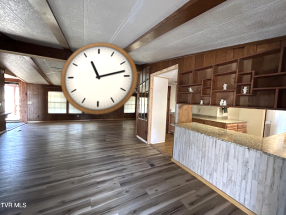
11 h 13 min
